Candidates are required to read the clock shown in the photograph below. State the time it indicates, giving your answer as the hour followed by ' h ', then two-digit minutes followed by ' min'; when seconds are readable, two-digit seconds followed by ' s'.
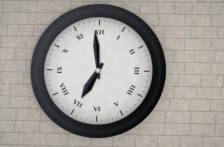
6 h 59 min
